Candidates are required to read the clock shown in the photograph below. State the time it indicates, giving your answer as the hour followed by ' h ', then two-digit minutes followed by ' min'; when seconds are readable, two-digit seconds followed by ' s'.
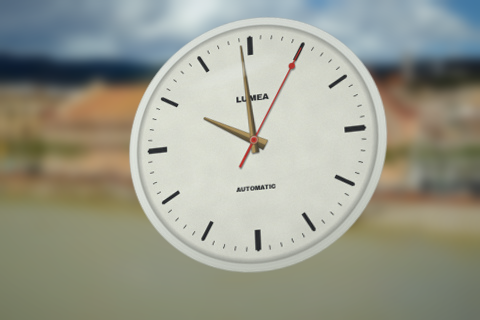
9 h 59 min 05 s
